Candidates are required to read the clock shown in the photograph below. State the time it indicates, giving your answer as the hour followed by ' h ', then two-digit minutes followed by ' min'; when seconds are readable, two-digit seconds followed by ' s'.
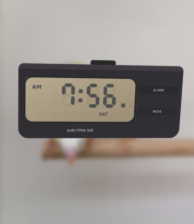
7 h 56 min
